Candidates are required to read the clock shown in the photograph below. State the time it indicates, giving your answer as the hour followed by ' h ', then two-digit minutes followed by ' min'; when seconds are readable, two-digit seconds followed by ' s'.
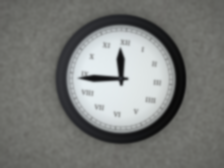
11 h 44 min
